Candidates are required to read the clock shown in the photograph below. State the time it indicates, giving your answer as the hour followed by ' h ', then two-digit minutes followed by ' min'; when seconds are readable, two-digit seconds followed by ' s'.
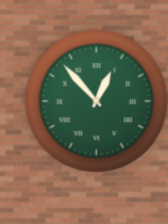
12 h 53 min
